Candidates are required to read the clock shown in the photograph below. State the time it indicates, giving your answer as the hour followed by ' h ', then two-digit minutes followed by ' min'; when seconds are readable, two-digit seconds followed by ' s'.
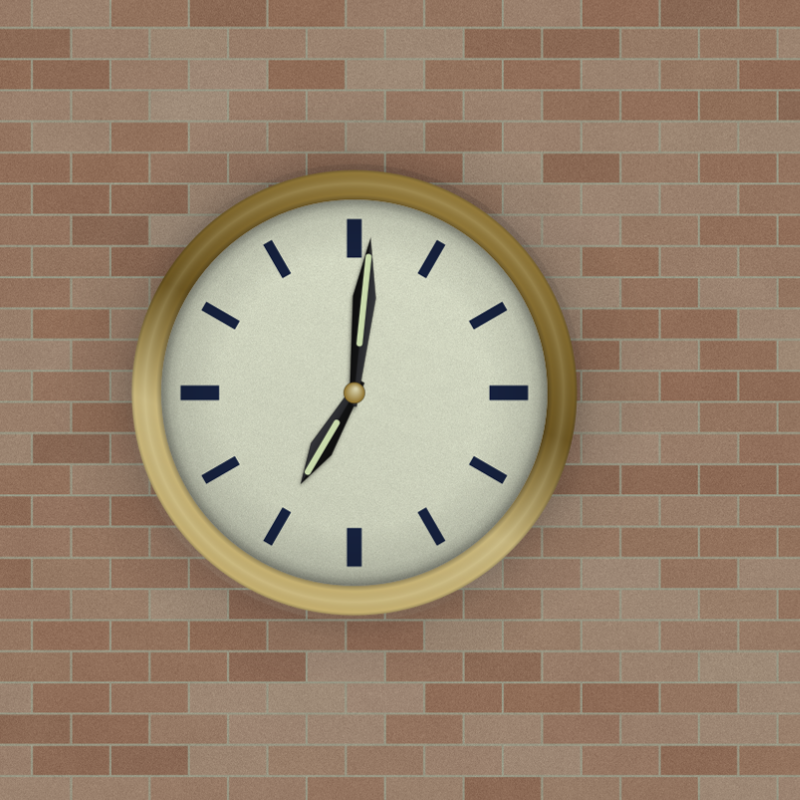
7 h 01 min
